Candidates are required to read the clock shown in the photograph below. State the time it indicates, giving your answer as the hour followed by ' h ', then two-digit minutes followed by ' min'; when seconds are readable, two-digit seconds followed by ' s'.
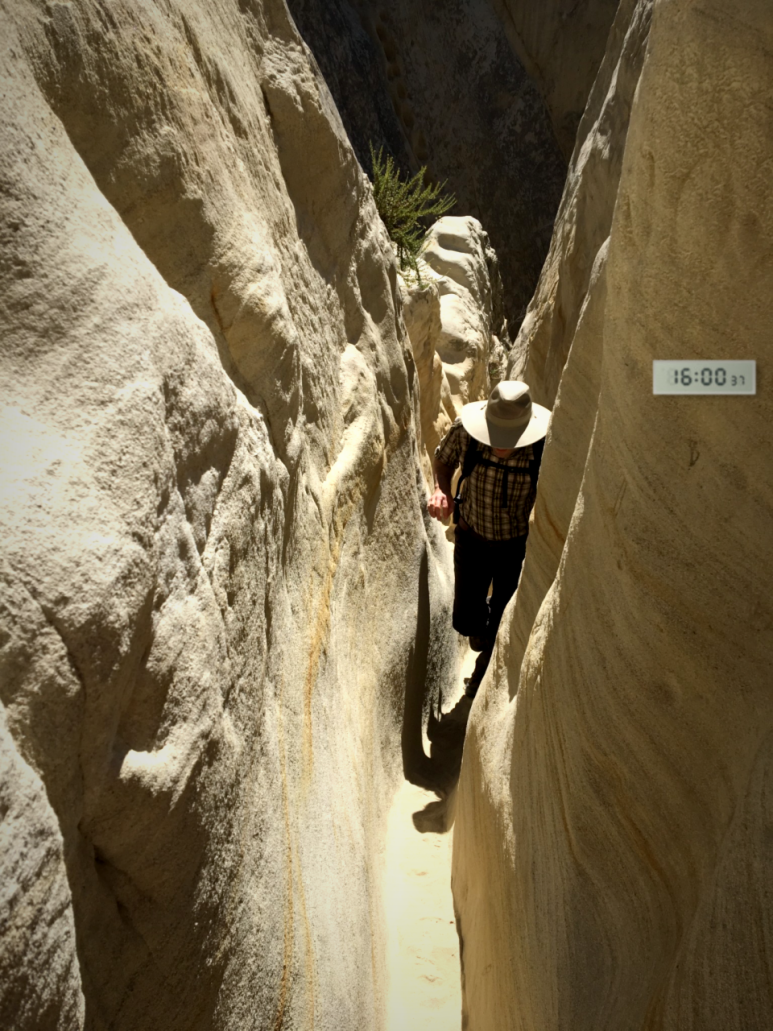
16 h 00 min
